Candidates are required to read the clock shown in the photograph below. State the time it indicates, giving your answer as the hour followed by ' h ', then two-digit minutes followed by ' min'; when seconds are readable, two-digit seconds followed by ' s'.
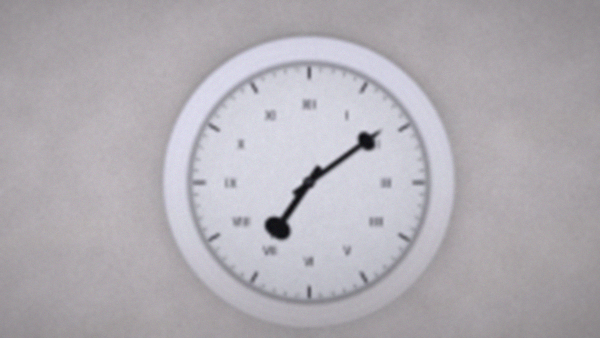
7 h 09 min
